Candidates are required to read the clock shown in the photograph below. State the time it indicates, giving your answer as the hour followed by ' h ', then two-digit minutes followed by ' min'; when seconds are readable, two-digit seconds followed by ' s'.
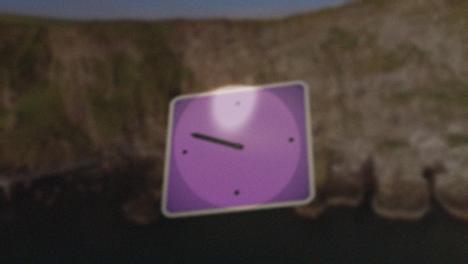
9 h 49 min
